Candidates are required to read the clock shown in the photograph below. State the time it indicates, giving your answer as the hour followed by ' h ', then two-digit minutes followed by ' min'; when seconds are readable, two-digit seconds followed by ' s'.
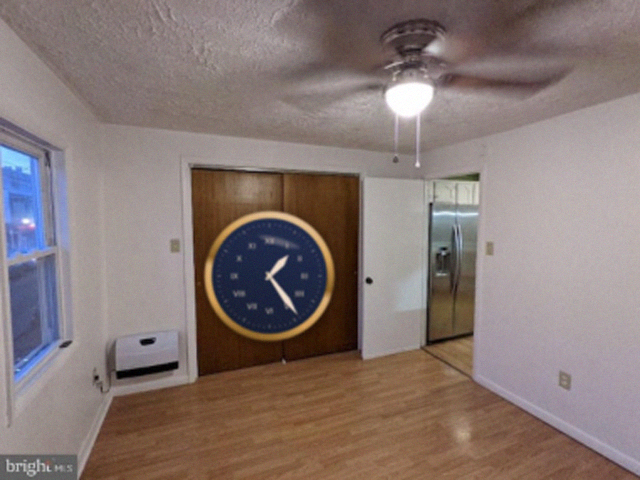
1 h 24 min
